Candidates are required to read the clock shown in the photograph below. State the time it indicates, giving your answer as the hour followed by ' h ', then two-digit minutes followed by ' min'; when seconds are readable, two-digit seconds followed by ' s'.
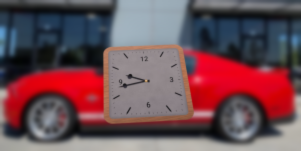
9 h 43 min
